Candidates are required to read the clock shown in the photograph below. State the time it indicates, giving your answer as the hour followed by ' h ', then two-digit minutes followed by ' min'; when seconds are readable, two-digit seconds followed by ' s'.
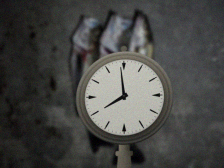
7 h 59 min
